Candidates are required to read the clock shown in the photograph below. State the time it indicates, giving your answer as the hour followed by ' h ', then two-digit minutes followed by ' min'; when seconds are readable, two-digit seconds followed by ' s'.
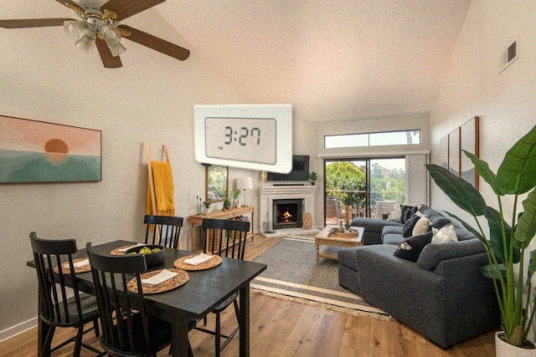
3 h 27 min
